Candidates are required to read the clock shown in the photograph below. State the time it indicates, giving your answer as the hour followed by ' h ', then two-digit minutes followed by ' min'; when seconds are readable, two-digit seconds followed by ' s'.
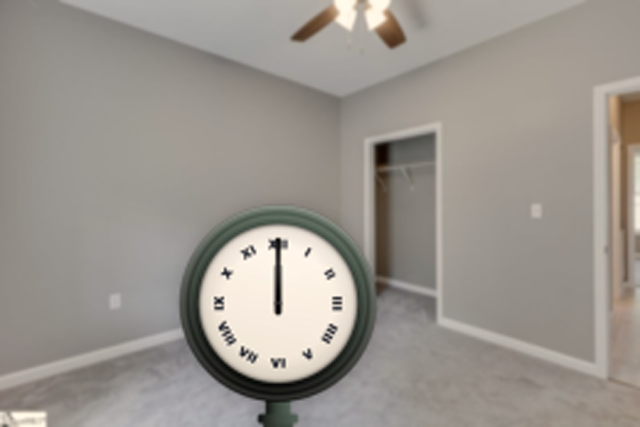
12 h 00 min
